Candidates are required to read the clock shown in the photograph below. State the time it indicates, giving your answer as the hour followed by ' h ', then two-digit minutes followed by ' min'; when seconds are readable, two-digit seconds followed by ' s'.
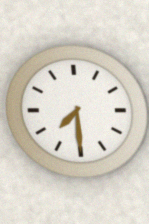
7 h 30 min
